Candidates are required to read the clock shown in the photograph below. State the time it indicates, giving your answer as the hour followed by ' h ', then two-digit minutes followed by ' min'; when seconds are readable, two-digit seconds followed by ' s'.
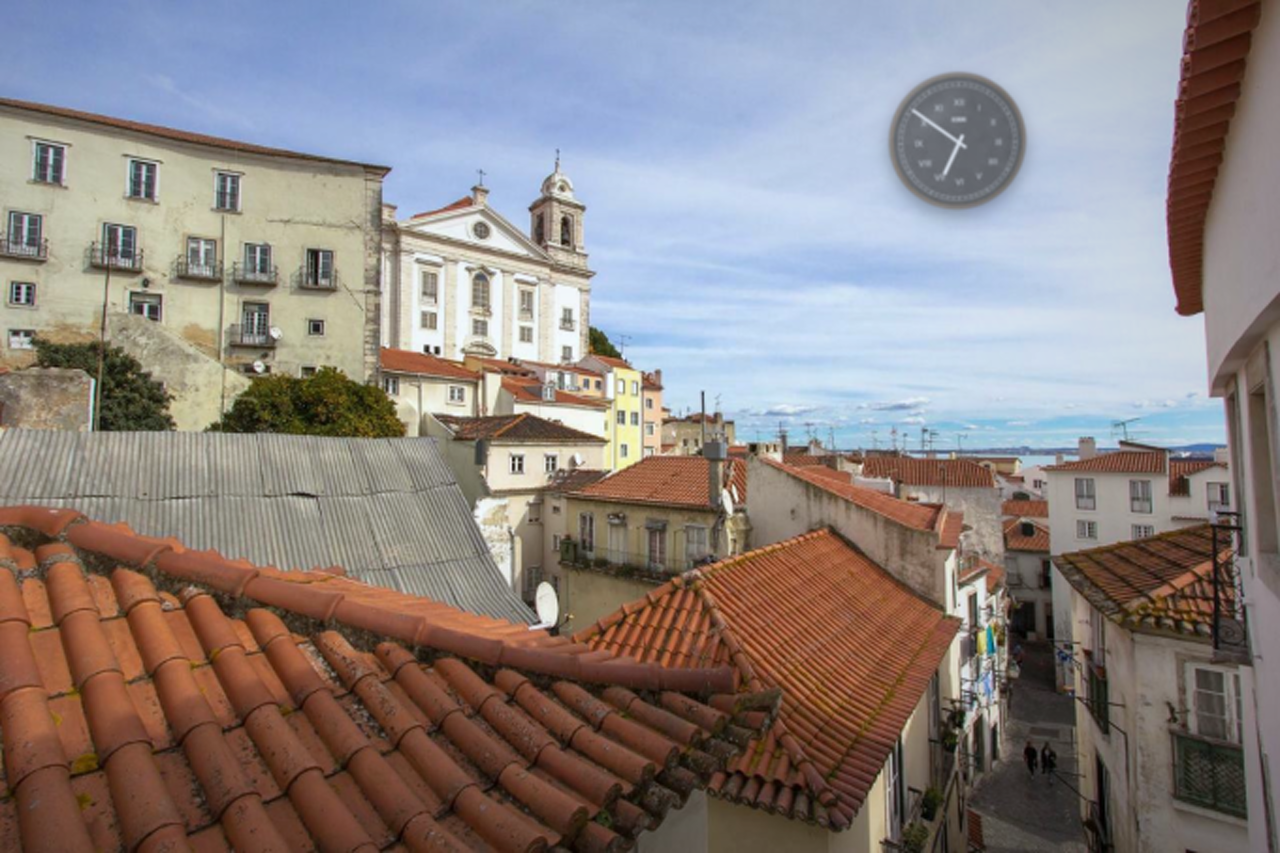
6 h 51 min
